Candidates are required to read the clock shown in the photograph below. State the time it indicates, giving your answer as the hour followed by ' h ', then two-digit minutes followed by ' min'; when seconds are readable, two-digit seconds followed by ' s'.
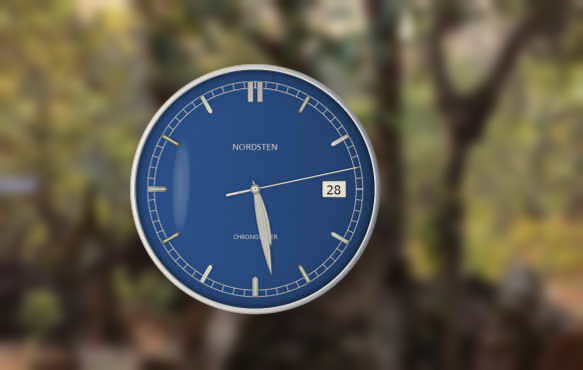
5 h 28 min 13 s
